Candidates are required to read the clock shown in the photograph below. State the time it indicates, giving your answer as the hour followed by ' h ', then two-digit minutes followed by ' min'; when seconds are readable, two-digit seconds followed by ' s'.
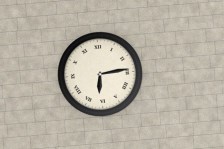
6 h 14 min
